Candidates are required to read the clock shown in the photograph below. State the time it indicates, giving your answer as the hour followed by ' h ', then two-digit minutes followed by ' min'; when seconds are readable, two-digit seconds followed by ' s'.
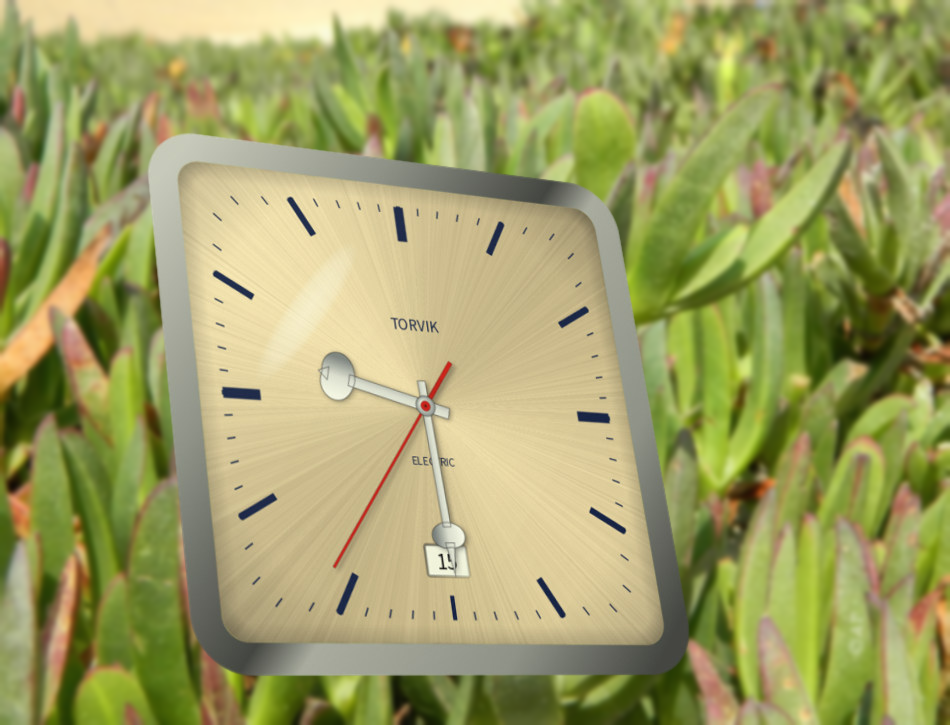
9 h 29 min 36 s
